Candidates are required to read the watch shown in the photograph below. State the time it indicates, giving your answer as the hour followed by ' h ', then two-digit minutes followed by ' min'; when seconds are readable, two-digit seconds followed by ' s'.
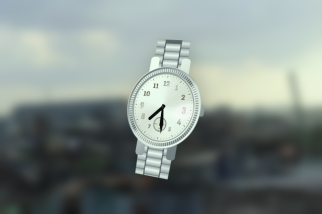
7 h 29 min
